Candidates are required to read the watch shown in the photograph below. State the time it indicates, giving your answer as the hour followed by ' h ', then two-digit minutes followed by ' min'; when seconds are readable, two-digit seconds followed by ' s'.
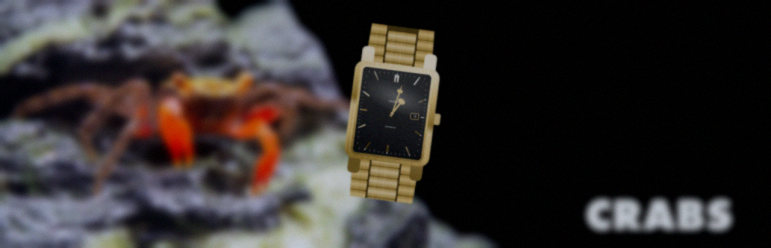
1 h 02 min
